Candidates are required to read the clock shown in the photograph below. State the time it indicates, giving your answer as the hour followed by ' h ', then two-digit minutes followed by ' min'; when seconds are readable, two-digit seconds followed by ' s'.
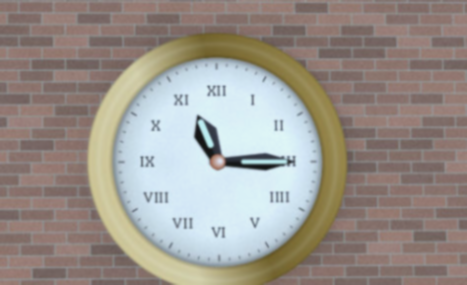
11 h 15 min
